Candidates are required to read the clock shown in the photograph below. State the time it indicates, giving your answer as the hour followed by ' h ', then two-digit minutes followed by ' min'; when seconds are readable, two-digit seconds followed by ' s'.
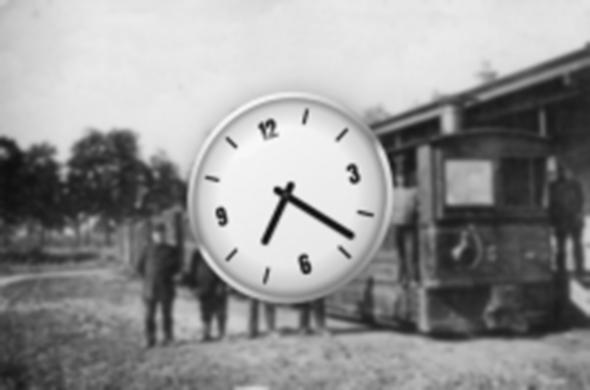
7 h 23 min
